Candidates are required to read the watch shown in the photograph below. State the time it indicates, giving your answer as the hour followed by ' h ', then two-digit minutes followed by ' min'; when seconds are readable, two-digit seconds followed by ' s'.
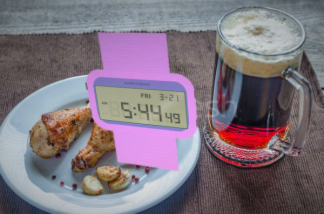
5 h 44 min 49 s
